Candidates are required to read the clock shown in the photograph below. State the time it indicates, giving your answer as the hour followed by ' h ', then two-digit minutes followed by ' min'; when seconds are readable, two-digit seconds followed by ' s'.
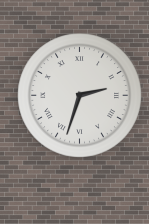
2 h 33 min
